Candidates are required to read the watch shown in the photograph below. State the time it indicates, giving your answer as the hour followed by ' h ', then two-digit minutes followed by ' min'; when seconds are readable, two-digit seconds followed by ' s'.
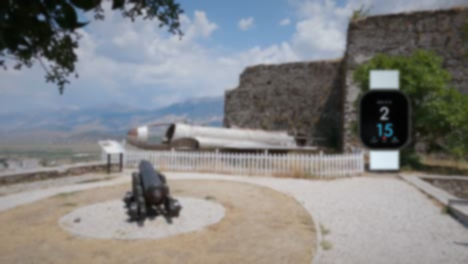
2 h 15 min
